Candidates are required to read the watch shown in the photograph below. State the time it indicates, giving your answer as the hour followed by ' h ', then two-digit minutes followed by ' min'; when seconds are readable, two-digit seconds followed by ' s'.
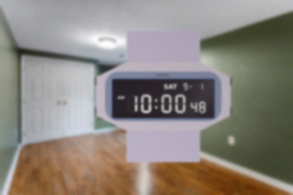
10 h 00 min 48 s
